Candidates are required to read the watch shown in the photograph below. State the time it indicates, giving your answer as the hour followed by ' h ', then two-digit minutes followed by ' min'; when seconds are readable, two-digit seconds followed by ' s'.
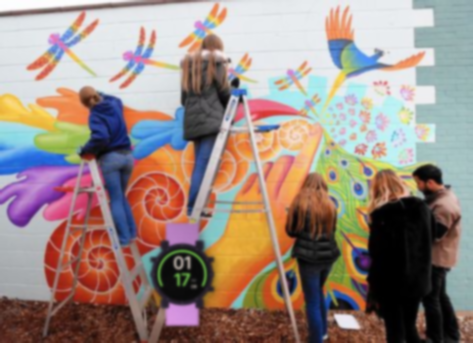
1 h 17 min
